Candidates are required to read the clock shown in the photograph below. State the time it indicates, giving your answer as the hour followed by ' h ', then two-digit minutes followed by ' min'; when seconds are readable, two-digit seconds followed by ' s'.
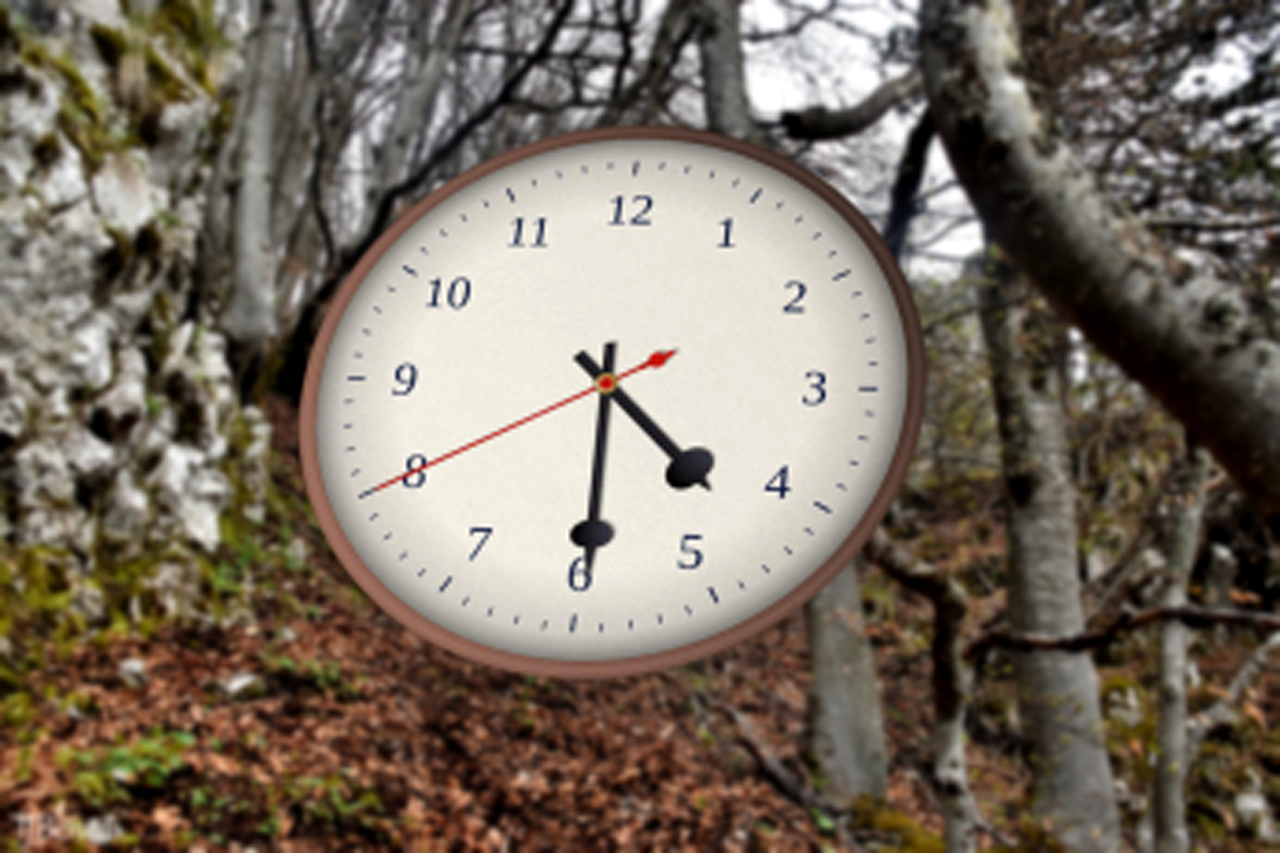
4 h 29 min 40 s
